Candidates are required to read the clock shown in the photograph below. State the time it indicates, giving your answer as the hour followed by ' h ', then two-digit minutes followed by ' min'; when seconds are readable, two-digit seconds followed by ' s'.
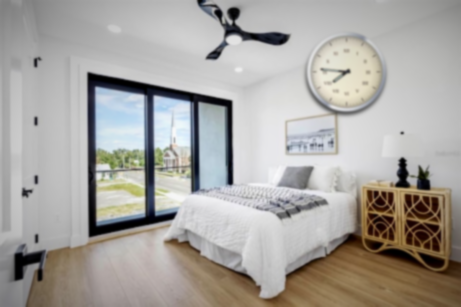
7 h 46 min
